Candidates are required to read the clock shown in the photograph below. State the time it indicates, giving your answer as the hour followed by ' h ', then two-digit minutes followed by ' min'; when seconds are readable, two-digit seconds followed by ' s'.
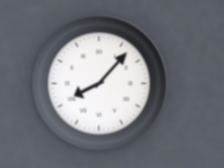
8 h 07 min
